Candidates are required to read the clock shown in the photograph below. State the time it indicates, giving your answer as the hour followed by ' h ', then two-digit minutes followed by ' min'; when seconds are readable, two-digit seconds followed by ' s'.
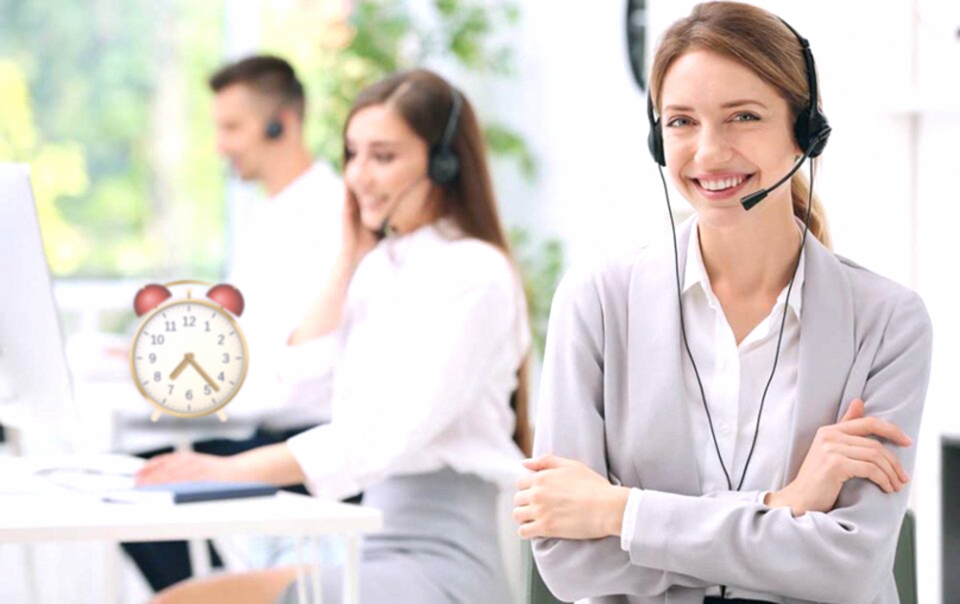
7 h 23 min
